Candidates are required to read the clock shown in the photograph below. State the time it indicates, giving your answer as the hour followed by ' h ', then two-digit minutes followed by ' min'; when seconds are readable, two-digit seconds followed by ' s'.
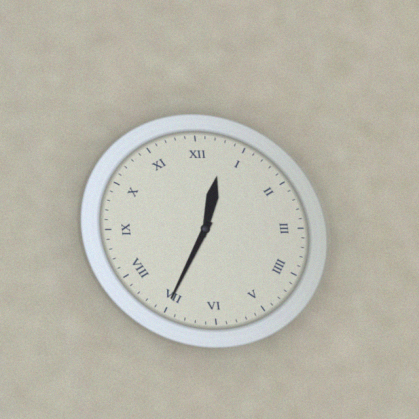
12 h 35 min
